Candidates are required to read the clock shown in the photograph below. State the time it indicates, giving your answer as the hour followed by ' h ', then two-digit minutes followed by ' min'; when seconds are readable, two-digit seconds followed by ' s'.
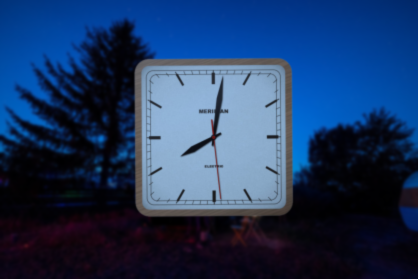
8 h 01 min 29 s
